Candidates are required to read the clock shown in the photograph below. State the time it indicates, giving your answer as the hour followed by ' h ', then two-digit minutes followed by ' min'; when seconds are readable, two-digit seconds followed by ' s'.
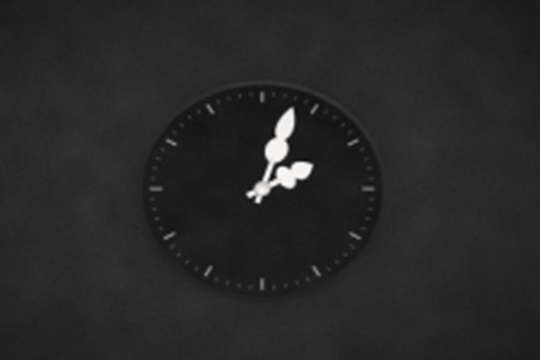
2 h 03 min
